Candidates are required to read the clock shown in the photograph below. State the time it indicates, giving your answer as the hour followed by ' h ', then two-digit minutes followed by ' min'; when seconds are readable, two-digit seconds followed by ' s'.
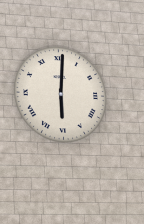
6 h 01 min
